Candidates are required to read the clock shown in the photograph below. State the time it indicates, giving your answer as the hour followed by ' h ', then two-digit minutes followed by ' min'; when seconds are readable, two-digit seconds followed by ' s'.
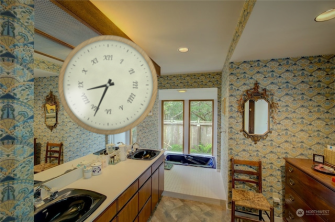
8 h 34 min
